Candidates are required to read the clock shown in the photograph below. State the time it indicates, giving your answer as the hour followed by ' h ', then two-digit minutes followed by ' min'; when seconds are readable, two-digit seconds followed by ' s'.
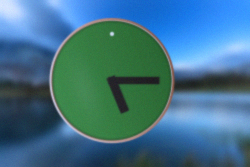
5 h 15 min
